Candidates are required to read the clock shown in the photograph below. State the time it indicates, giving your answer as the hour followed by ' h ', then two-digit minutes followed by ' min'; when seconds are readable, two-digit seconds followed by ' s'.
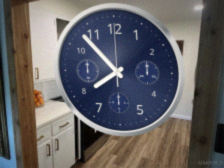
7 h 53 min
